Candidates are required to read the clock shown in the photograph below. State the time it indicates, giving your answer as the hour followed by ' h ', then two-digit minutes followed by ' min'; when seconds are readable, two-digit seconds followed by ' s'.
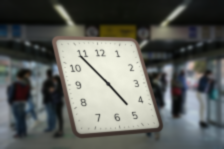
4 h 54 min
